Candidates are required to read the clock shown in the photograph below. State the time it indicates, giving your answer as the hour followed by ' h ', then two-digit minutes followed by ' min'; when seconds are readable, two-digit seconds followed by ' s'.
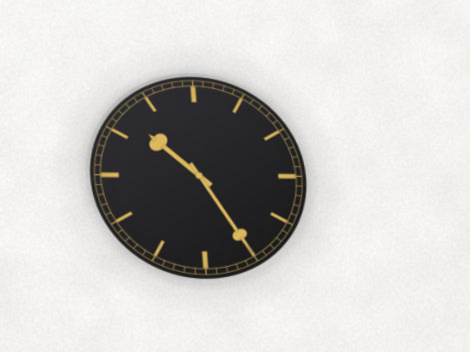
10 h 25 min
